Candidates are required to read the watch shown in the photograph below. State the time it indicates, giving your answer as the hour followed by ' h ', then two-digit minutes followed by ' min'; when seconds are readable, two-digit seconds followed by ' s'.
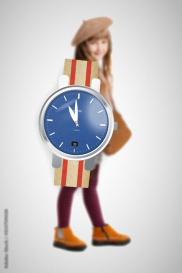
10 h 59 min
